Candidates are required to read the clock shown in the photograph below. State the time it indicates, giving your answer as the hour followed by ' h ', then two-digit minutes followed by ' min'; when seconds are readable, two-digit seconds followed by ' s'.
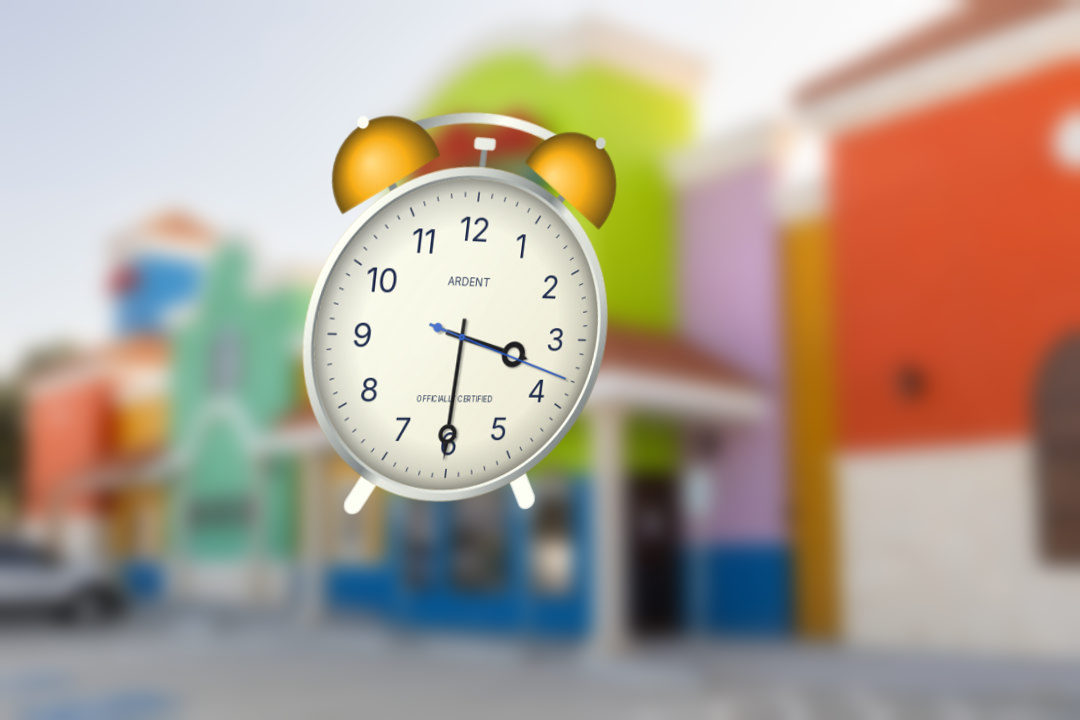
3 h 30 min 18 s
